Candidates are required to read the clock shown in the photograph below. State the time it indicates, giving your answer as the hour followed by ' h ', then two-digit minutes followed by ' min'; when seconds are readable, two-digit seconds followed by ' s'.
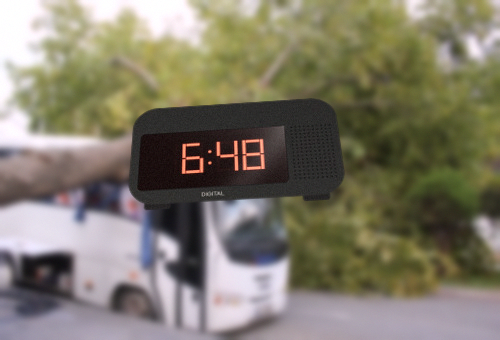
6 h 48 min
